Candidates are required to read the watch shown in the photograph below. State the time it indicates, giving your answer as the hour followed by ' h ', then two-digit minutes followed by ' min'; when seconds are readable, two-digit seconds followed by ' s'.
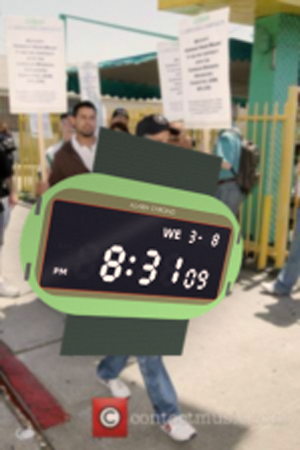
8 h 31 min 09 s
